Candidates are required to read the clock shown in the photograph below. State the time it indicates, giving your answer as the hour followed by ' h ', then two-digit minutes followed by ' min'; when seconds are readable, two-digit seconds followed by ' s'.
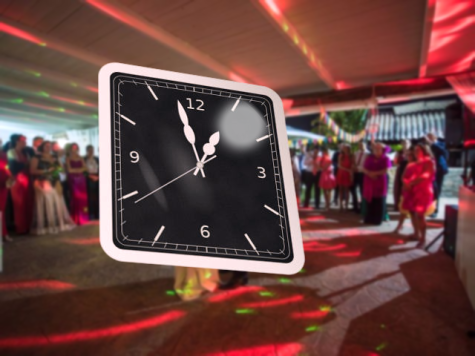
12 h 57 min 39 s
